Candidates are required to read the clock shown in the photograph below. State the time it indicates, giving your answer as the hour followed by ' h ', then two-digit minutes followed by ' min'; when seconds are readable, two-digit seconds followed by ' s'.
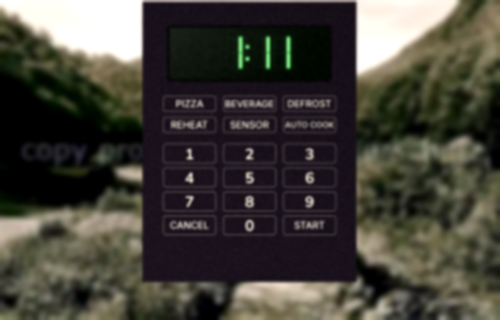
1 h 11 min
